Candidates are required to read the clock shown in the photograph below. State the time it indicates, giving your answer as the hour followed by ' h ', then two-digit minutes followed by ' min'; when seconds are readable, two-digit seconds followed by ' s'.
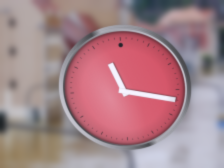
11 h 17 min
